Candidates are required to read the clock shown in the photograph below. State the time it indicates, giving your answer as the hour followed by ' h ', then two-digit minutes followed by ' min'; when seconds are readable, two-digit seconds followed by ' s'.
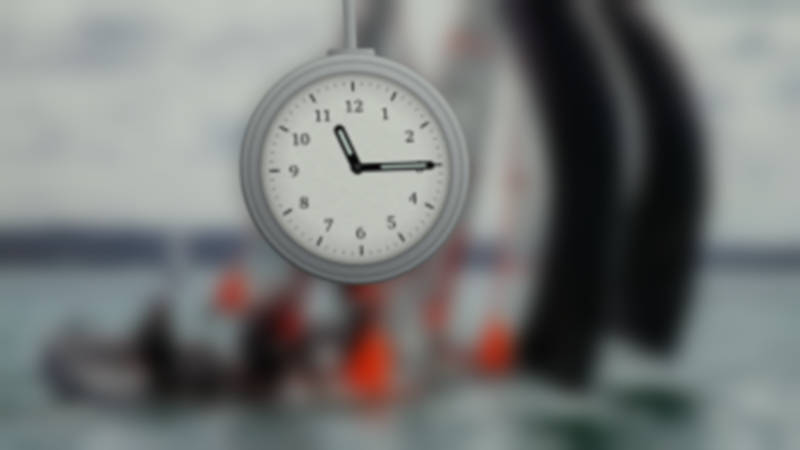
11 h 15 min
